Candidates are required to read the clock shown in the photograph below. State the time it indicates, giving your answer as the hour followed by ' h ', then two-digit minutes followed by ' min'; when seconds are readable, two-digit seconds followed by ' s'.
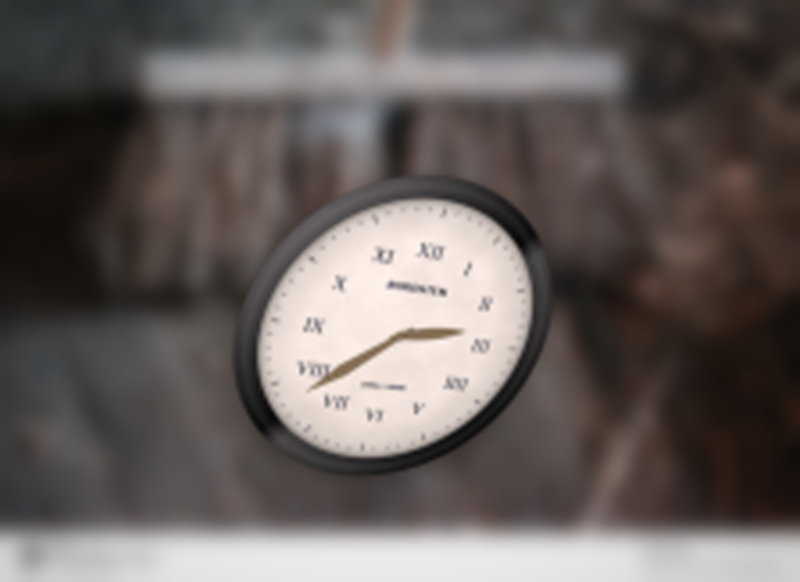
2 h 38 min
